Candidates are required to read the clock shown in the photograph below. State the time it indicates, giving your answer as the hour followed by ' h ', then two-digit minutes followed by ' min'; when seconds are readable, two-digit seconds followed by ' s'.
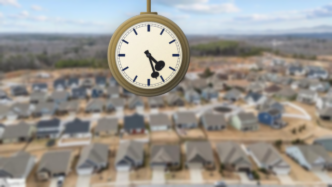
4 h 27 min
